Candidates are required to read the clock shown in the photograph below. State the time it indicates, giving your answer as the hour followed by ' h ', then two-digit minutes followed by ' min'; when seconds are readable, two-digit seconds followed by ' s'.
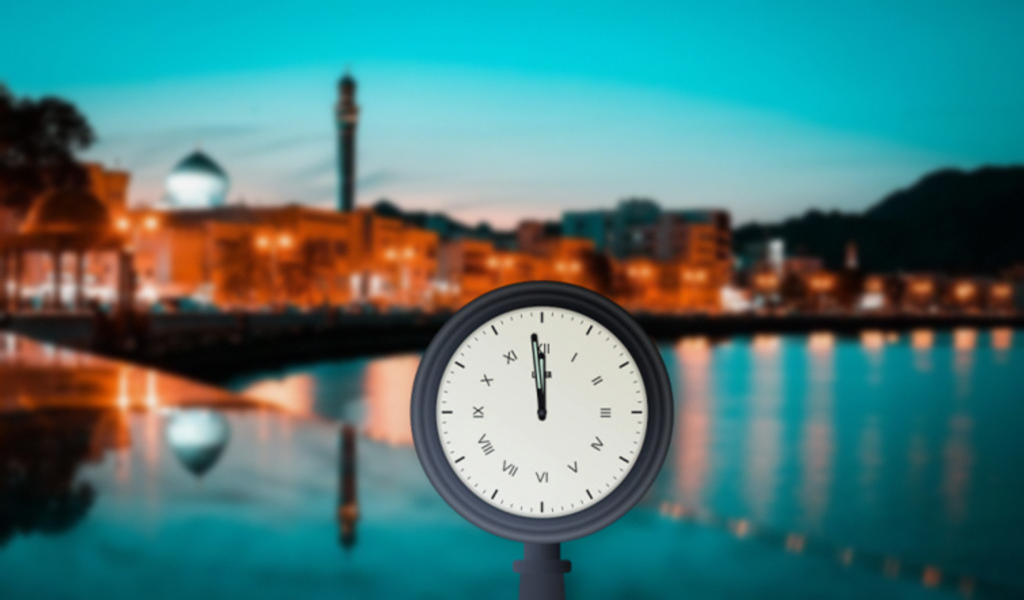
11 h 59 min
